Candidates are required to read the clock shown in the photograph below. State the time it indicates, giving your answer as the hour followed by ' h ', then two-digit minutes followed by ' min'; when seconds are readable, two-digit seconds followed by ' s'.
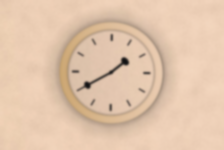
1 h 40 min
